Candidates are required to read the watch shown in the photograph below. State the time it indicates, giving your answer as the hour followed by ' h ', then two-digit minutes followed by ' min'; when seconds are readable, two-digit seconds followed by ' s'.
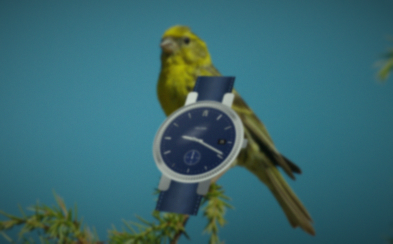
9 h 19 min
